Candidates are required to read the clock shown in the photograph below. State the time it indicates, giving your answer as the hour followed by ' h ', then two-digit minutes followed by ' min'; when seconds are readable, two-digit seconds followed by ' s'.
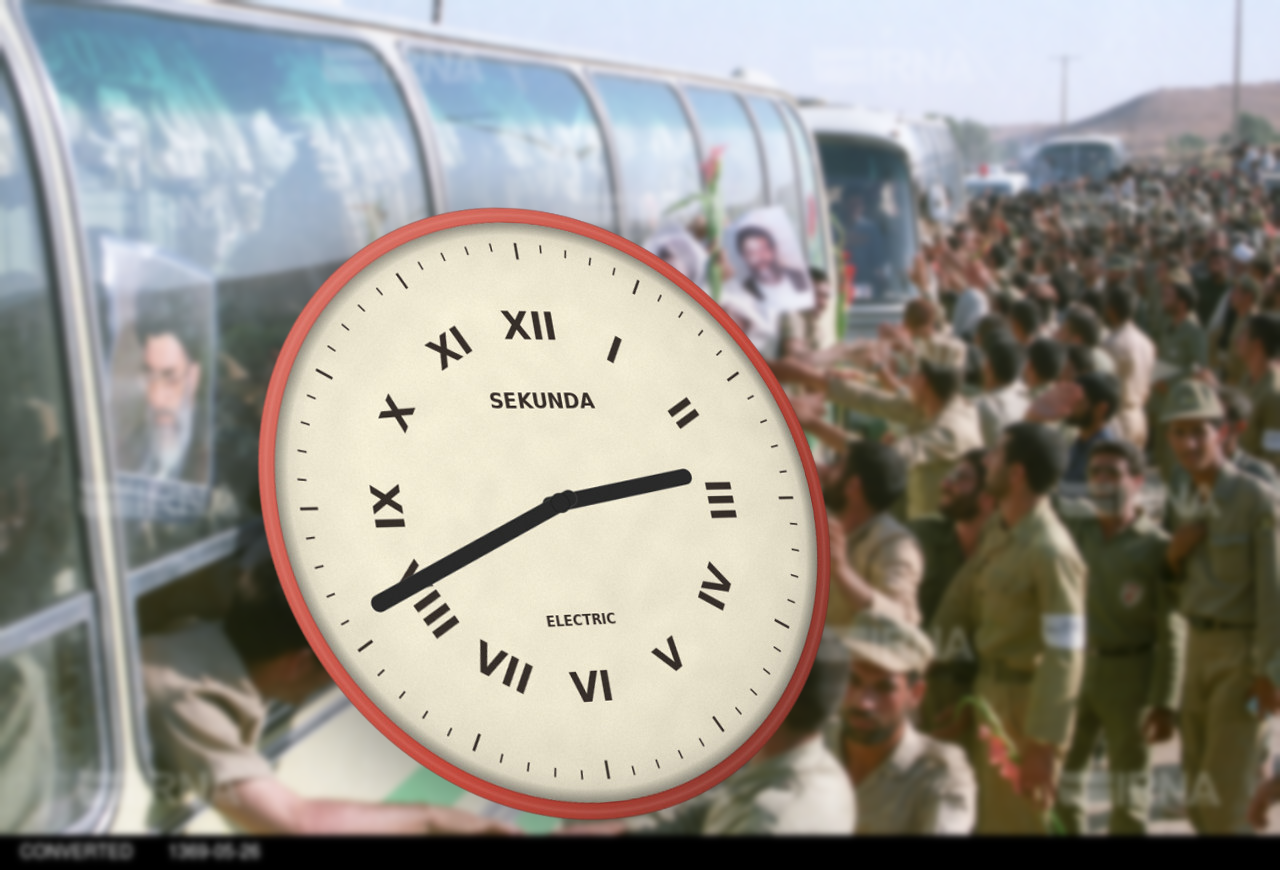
2 h 41 min
